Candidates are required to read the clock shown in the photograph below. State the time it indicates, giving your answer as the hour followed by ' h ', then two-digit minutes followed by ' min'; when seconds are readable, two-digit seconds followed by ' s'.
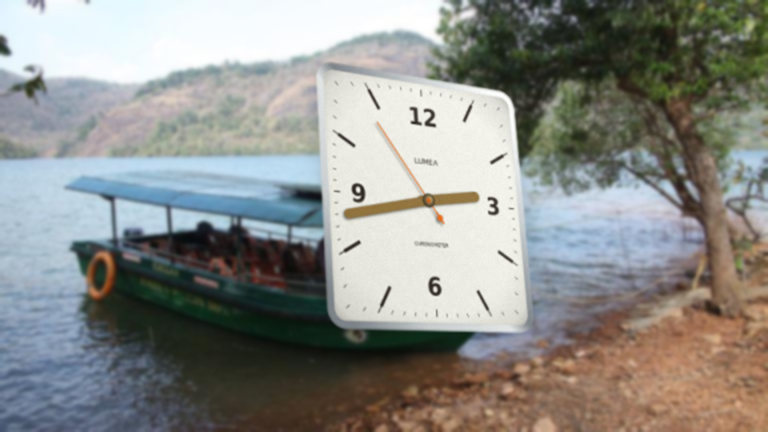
2 h 42 min 54 s
